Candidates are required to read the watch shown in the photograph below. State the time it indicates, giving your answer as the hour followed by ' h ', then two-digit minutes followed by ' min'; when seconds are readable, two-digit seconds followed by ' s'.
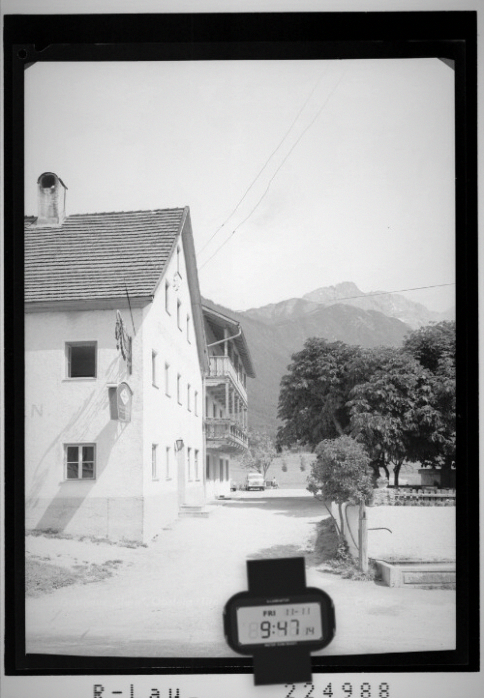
9 h 47 min
